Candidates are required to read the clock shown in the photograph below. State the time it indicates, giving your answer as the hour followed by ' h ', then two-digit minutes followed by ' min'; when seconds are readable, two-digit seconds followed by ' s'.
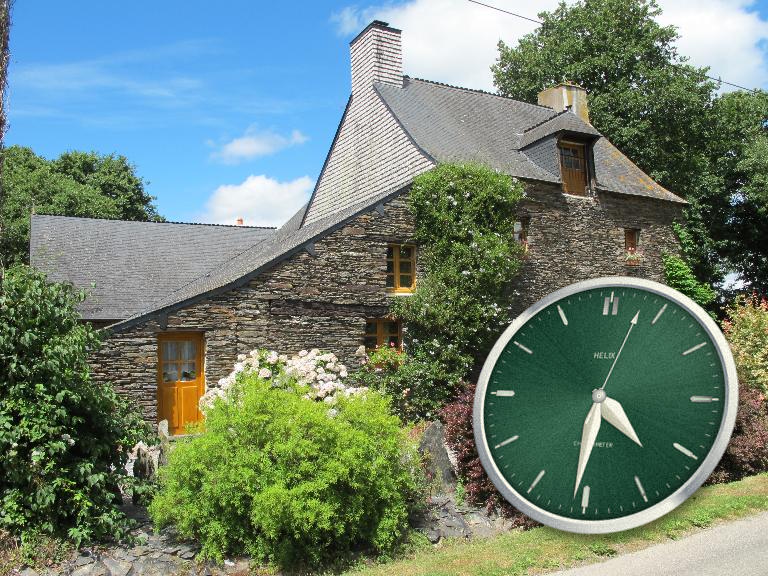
4 h 31 min 03 s
